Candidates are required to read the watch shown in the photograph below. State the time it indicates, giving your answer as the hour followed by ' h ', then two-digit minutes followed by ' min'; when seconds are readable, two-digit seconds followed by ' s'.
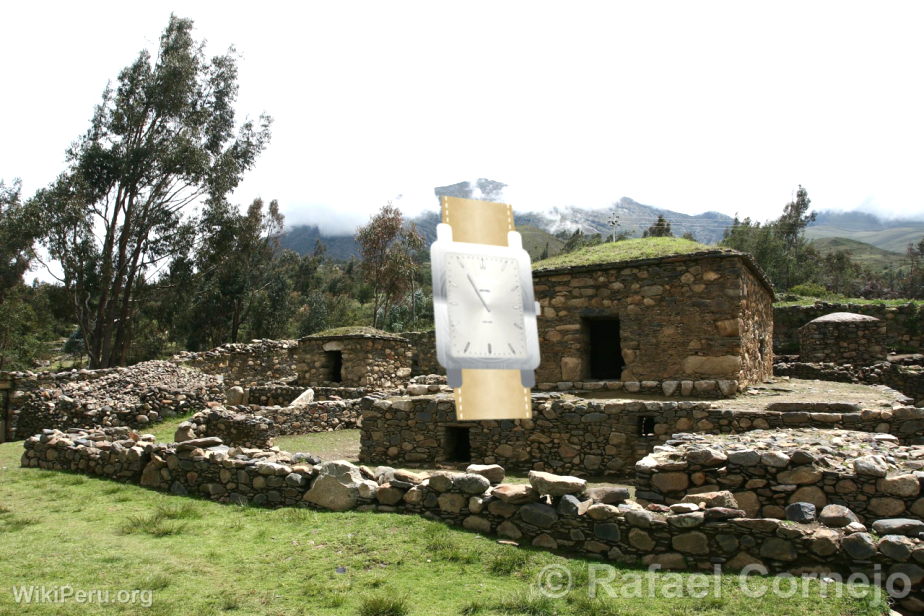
10 h 55 min
